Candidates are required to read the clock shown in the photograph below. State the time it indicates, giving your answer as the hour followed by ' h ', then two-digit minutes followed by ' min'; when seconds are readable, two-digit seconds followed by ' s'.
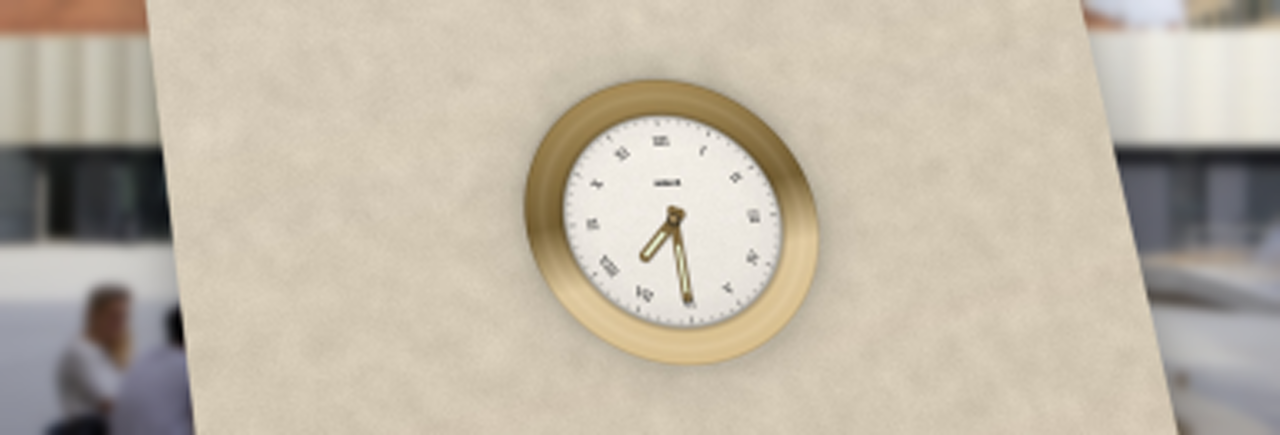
7 h 30 min
